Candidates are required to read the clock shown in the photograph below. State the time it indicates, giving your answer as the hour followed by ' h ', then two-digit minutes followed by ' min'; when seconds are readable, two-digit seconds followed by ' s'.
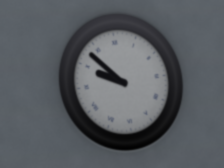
9 h 53 min
